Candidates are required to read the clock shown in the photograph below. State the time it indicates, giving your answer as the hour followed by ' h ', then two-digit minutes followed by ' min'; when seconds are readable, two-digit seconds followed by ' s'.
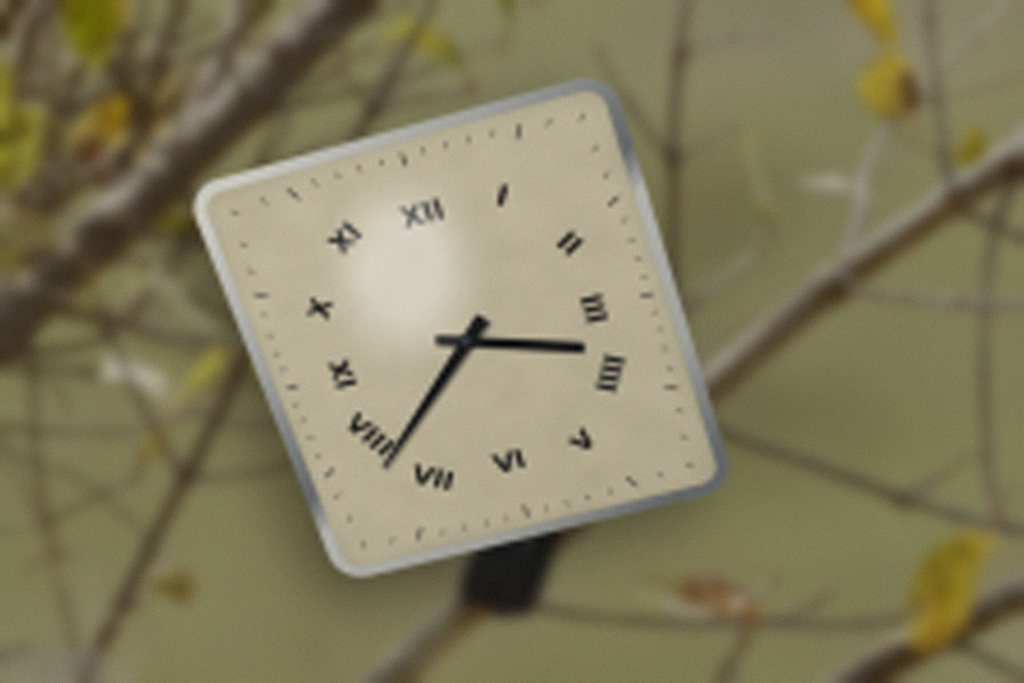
3 h 38 min
